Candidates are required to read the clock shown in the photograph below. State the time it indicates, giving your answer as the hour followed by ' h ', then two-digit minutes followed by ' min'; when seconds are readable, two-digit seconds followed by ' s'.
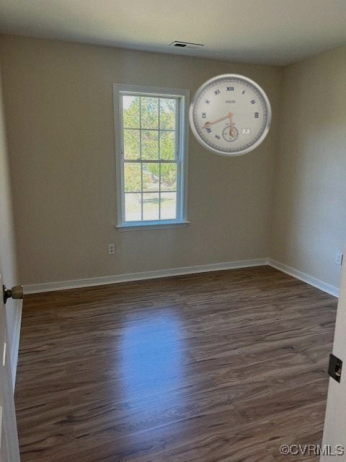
5 h 41 min
